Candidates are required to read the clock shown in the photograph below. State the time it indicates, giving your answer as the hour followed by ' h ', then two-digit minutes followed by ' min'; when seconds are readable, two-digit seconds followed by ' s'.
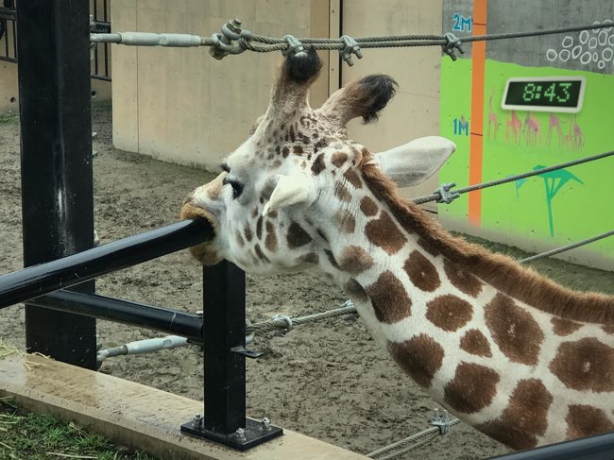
8 h 43 min
